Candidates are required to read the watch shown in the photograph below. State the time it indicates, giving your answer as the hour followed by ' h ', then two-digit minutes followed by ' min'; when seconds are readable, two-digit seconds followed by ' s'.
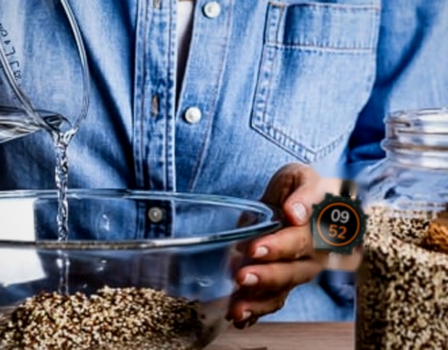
9 h 52 min
